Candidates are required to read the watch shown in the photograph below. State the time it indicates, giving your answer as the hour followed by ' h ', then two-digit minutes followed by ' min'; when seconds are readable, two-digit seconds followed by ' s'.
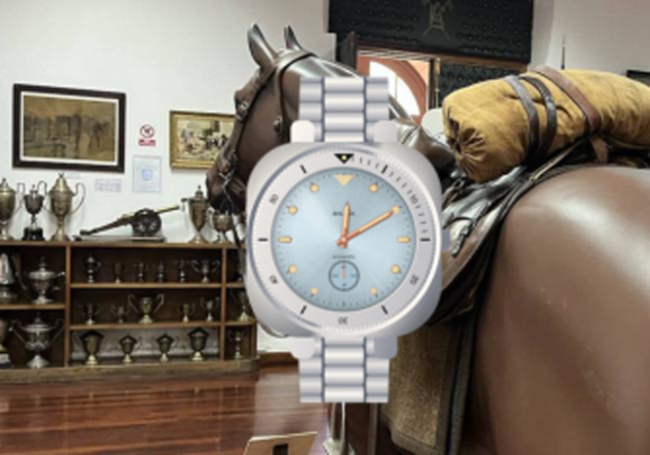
12 h 10 min
